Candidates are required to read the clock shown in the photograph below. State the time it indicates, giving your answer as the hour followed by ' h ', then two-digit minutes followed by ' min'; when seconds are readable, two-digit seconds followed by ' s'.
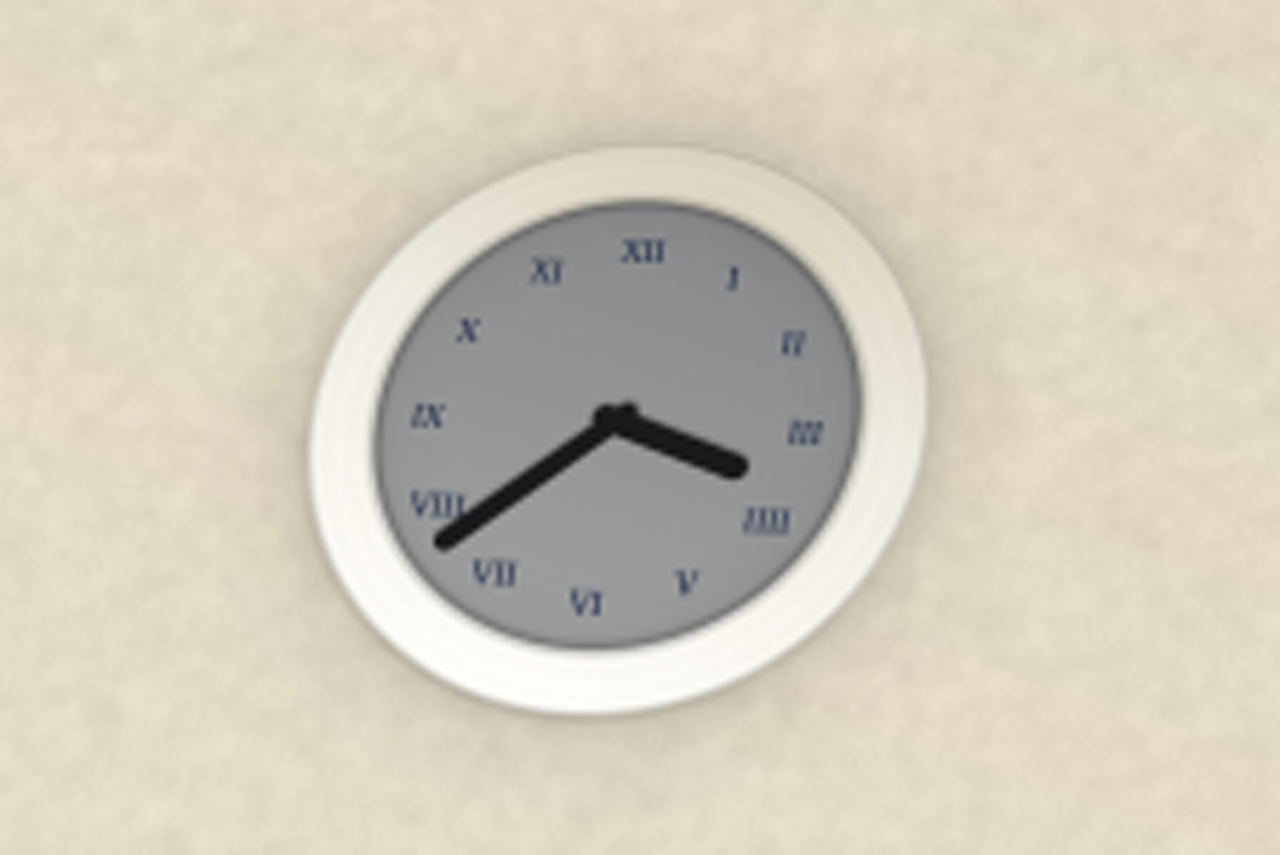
3 h 38 min
